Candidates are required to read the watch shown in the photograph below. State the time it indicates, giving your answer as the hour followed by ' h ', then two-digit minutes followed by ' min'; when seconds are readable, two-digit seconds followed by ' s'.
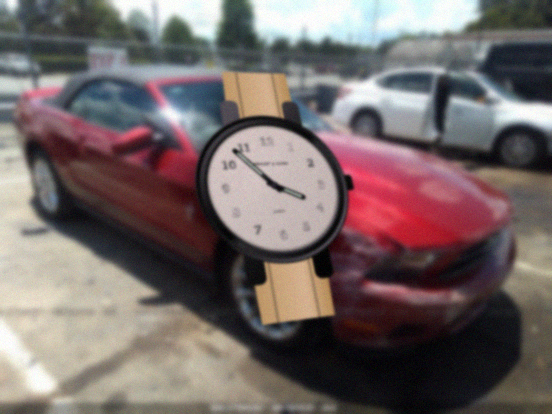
3 h 53 min
